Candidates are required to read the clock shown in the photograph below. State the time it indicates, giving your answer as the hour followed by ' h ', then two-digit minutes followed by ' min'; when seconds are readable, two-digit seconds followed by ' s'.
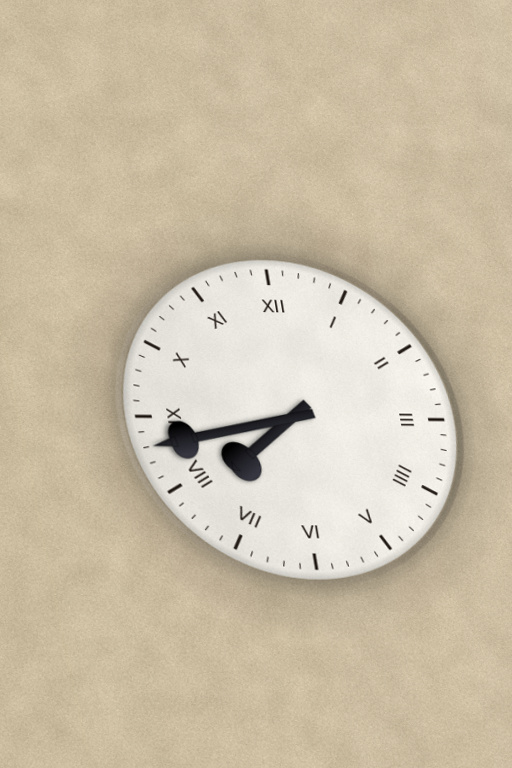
7 h 43 min
